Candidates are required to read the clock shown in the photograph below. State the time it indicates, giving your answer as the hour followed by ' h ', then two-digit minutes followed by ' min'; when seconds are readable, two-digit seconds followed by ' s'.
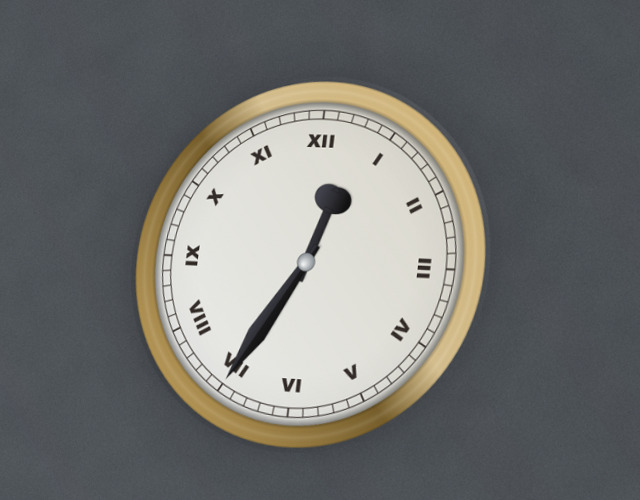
12 h 35 min
